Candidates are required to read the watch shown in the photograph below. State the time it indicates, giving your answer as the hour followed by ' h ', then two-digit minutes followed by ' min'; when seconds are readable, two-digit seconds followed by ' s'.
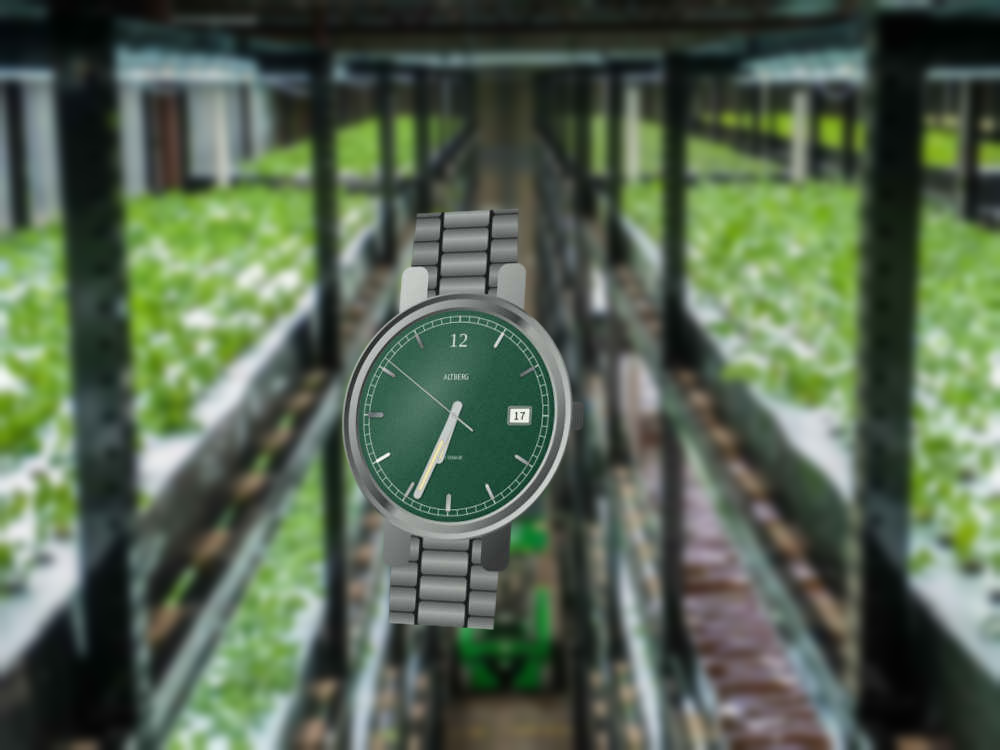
6 h 33 min 51 s
